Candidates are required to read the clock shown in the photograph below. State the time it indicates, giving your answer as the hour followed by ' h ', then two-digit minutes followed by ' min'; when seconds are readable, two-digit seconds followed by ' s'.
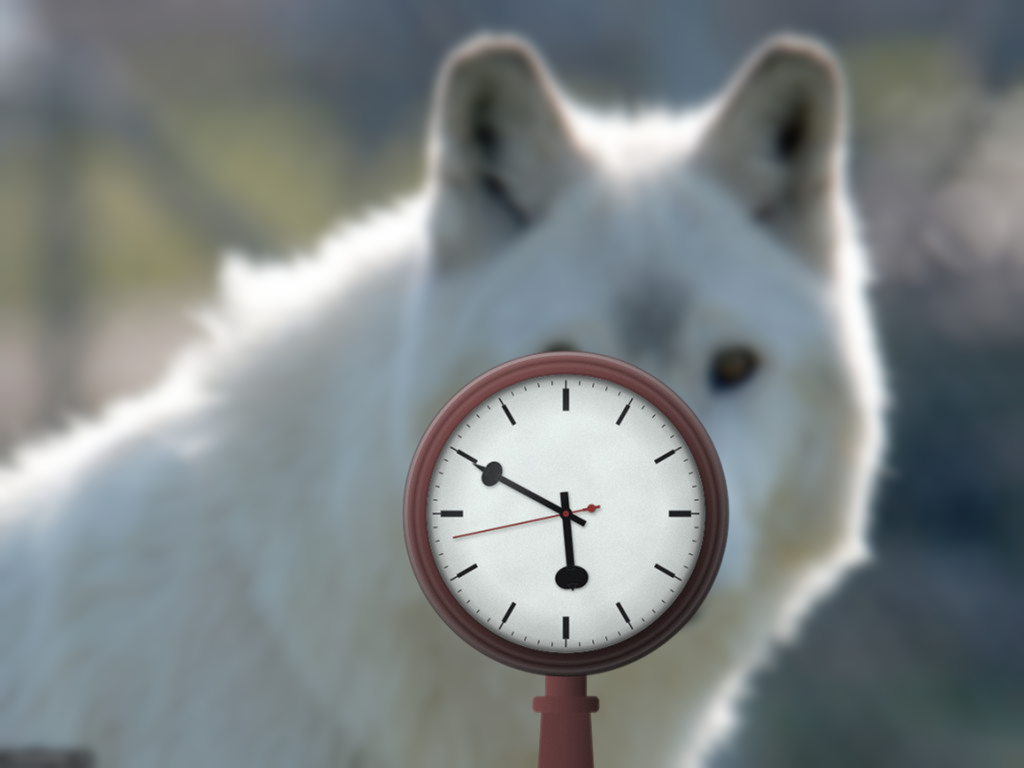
5 h 49 min 43 s
